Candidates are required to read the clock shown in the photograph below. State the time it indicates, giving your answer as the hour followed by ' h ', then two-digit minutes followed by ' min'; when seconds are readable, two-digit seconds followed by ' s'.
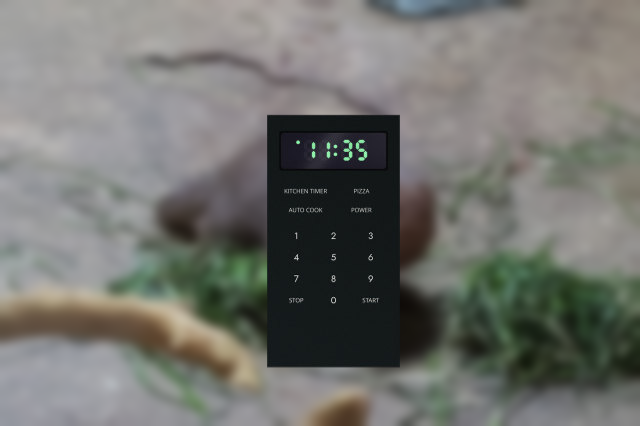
11 h 35 min
